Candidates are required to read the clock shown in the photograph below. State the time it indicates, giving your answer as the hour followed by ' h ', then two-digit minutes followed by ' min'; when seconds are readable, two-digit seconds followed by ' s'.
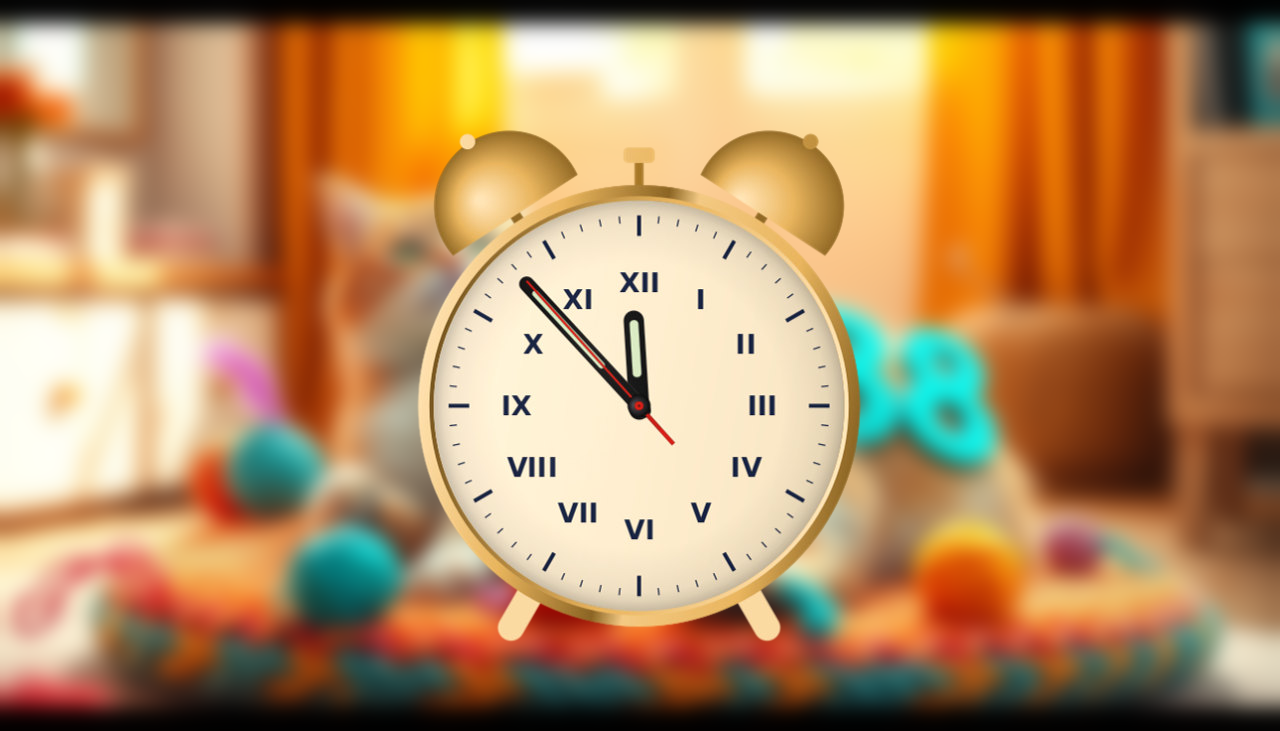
11 h 52 min 53 s
